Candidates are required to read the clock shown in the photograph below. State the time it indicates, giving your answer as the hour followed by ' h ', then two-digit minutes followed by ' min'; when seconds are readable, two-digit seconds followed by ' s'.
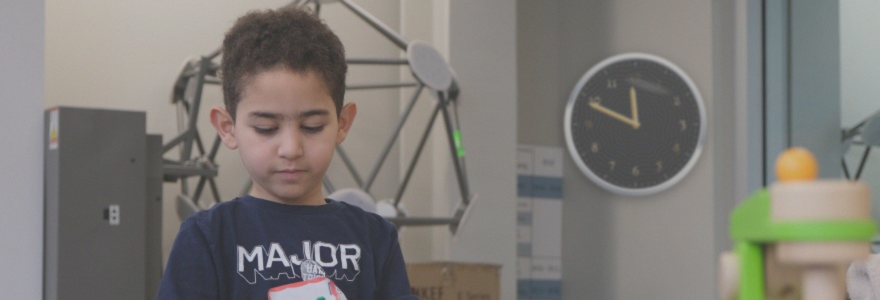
11 h 49 min
